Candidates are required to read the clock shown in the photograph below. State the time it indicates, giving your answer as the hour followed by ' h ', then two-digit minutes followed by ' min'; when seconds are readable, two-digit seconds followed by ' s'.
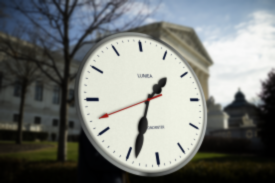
1 h 33 min 42 s
